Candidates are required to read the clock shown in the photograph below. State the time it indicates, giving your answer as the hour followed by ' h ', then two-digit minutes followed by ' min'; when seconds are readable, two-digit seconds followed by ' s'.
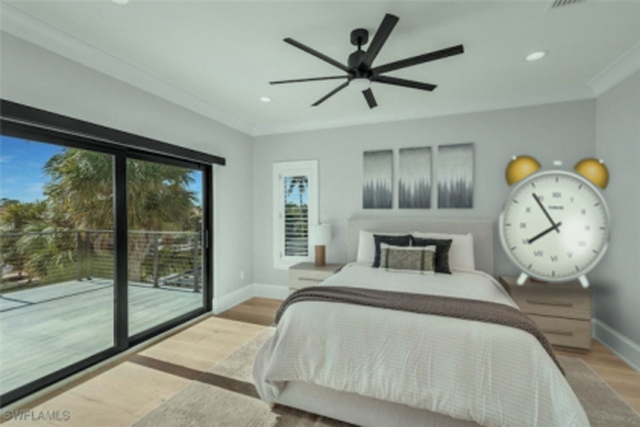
7 h 54 min
